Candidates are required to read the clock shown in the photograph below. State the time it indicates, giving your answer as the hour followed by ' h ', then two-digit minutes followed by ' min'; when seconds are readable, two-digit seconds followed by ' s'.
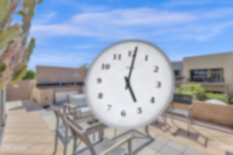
5 h 01 min
